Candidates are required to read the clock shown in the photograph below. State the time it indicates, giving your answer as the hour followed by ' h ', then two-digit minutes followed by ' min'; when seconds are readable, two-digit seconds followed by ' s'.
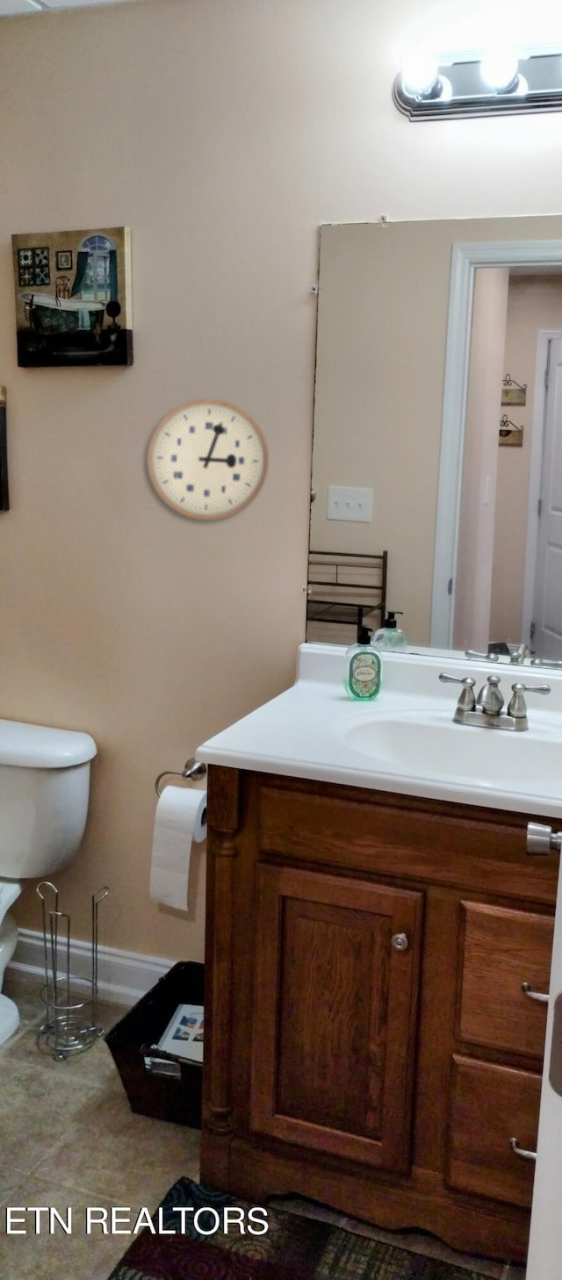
3 h 03 min
